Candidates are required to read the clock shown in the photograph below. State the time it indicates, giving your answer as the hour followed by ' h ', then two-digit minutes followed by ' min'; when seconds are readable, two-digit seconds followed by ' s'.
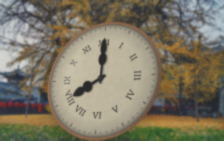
8 h 00 min
